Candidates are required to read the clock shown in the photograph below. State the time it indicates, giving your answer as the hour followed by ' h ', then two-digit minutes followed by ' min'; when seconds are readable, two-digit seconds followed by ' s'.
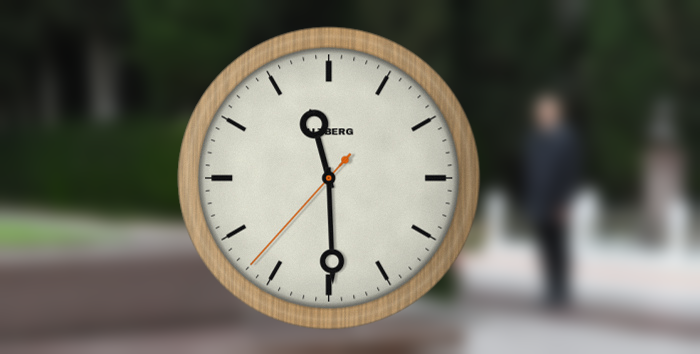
11 h 29 min 37 s
